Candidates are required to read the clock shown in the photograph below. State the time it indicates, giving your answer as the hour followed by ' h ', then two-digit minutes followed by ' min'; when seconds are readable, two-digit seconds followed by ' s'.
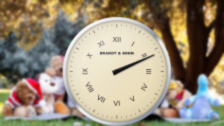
2 h 11 min
